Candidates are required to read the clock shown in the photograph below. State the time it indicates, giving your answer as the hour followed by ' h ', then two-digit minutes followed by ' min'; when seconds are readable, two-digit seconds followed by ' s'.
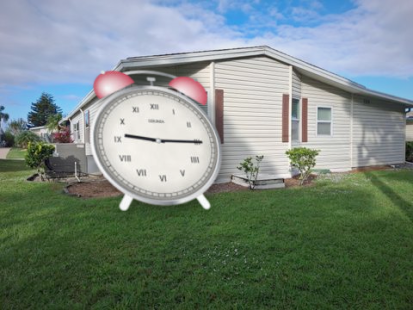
9 h 15 min
